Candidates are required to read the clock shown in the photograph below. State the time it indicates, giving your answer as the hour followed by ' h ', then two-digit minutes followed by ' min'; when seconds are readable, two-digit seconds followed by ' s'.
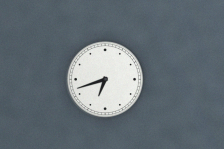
6 h 42 min
